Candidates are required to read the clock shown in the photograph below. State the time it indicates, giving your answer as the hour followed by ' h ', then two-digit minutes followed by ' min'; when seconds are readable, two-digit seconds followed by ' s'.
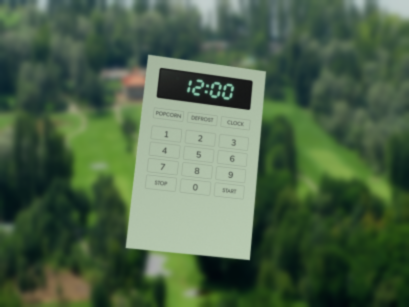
12 h 00 min
